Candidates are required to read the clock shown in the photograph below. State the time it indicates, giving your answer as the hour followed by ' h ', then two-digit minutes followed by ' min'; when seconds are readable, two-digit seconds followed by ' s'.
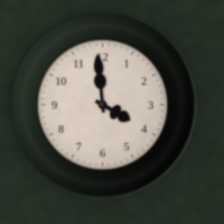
3 h 59 min
